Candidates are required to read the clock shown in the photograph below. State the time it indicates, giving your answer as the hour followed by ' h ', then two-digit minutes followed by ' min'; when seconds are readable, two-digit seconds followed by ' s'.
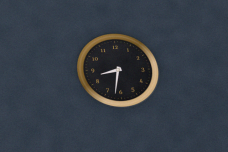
8 h 32 min
